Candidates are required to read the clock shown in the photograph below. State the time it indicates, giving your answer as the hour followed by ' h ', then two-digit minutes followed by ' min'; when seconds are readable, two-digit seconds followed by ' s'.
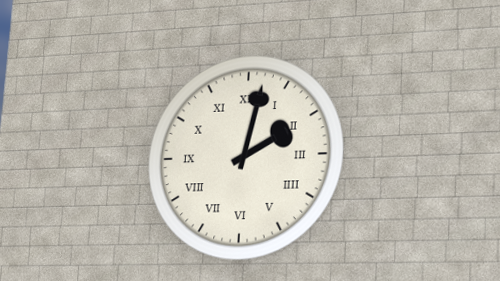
2 h 02 min
